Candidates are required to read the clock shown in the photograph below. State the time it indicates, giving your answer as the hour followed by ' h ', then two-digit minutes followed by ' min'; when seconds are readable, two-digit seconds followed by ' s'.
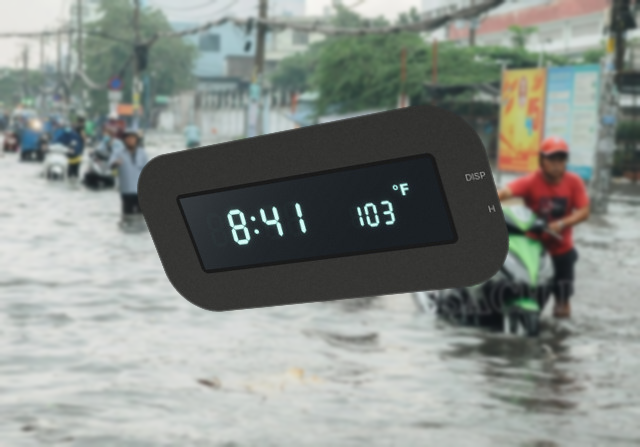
8 h 41 min
